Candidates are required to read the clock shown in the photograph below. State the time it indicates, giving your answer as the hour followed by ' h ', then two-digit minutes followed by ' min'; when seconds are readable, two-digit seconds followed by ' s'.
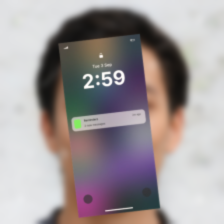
2 h 59 min
